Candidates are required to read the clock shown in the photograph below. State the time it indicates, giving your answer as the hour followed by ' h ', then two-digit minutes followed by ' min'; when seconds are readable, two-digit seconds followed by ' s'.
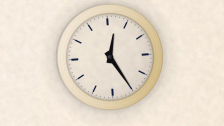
12 h 25 min
